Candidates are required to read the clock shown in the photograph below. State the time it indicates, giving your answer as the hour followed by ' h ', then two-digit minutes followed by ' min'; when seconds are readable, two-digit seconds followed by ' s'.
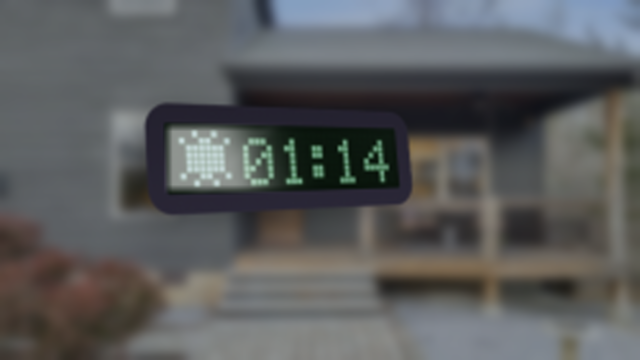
1 h 14 min
